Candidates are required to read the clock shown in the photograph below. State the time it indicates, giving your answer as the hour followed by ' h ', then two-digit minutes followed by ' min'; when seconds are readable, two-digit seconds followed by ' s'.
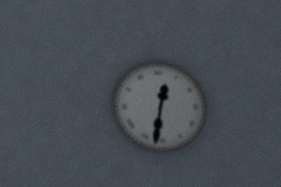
12 h 32 min
